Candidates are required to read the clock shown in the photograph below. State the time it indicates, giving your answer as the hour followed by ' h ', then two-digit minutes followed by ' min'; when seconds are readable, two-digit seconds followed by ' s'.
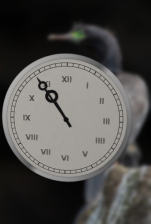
10 h 54 min
